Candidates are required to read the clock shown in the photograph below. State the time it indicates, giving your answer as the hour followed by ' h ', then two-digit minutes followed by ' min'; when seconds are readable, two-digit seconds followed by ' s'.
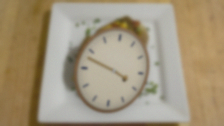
3 h 48 min
